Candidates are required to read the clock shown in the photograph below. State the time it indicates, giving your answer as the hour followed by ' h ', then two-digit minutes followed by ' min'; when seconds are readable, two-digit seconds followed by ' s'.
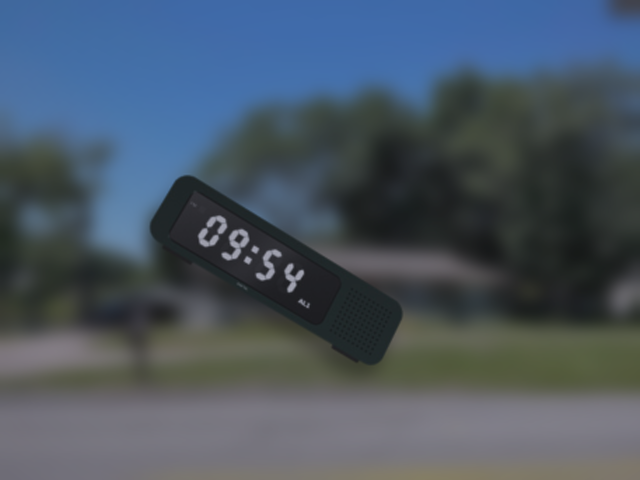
9 h 54 min
